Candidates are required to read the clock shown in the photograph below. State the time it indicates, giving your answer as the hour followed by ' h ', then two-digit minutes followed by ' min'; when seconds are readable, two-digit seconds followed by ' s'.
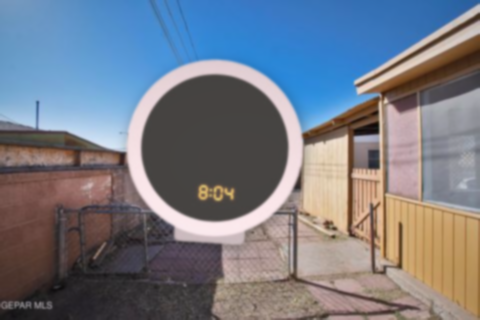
8 h 04 min
